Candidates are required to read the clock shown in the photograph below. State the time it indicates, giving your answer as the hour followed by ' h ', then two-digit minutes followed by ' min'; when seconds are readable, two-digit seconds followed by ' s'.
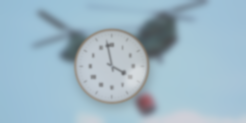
3 h 58 min
